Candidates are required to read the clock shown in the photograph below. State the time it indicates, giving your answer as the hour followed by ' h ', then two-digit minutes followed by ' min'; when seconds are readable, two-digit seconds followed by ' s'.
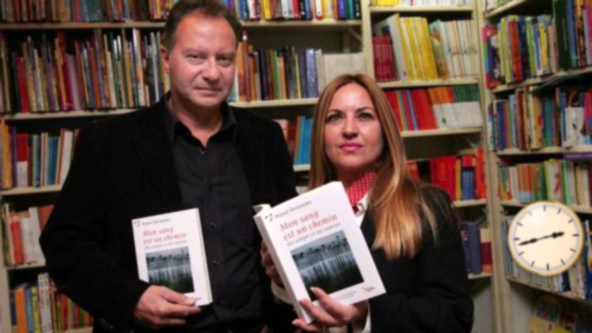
2 h 43 min
